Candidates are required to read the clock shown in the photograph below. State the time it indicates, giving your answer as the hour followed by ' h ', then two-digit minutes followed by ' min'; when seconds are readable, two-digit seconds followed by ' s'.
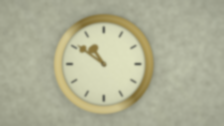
10 h 51 min
